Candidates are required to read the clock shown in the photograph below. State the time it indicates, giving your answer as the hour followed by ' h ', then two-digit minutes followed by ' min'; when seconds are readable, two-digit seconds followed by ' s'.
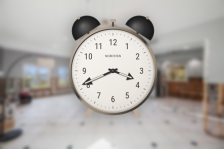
3 h 41 min
